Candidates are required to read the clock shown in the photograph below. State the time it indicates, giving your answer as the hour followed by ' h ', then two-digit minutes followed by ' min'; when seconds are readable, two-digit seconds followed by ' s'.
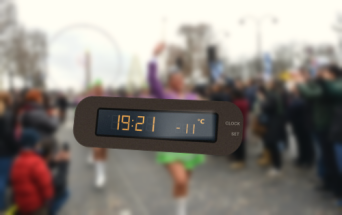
19 h 21 min
